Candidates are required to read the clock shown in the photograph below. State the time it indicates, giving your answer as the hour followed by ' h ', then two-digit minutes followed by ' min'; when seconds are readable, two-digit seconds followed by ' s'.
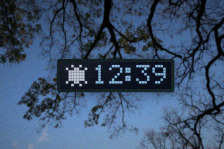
12 h 39 min
